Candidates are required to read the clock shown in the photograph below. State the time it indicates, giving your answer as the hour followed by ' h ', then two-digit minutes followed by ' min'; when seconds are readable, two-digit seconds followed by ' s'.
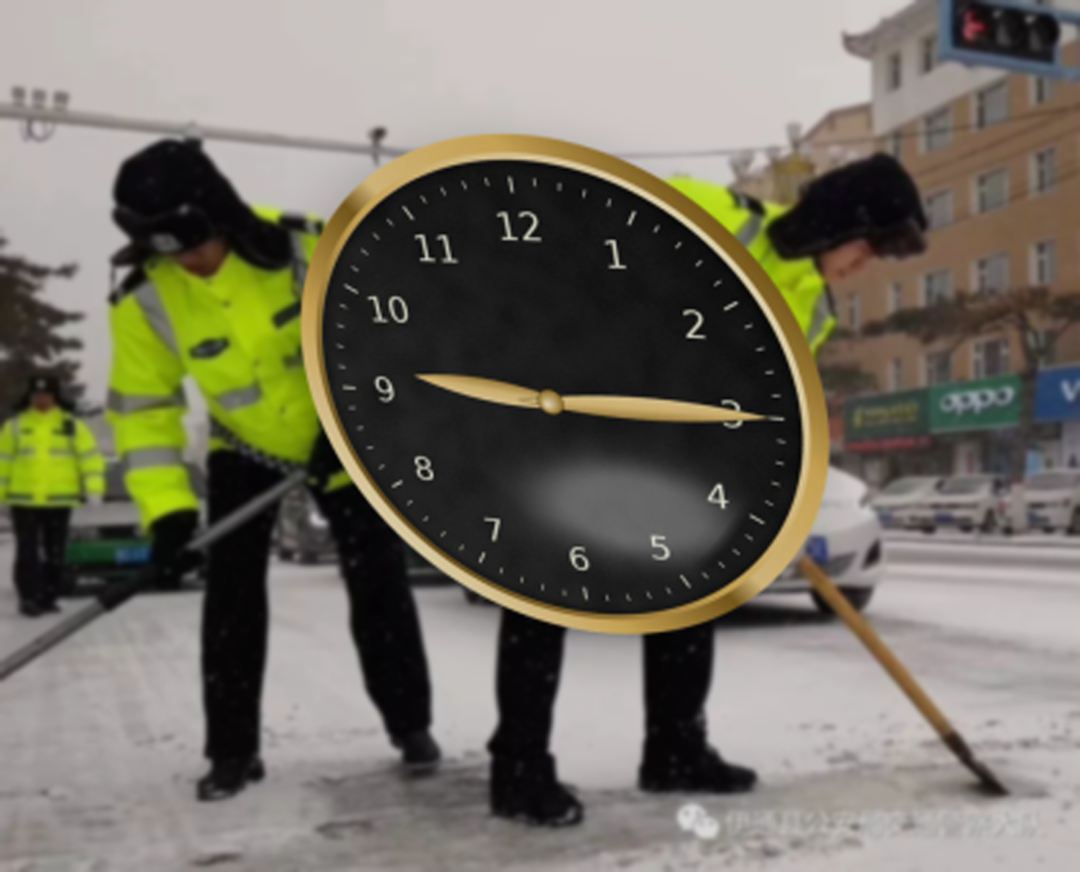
9 h 15 min
